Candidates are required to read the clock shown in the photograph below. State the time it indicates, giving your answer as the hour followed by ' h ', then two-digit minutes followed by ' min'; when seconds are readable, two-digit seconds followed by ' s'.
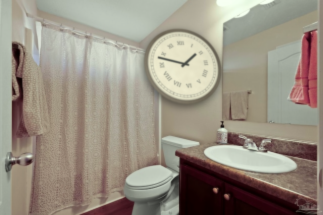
1 h 48 min
